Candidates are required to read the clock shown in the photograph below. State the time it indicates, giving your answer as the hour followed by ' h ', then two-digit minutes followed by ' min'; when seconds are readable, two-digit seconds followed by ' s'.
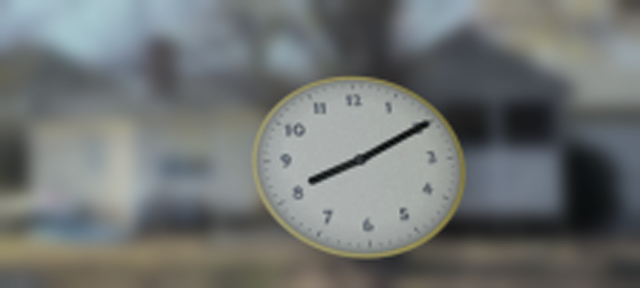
8 h 10 min
